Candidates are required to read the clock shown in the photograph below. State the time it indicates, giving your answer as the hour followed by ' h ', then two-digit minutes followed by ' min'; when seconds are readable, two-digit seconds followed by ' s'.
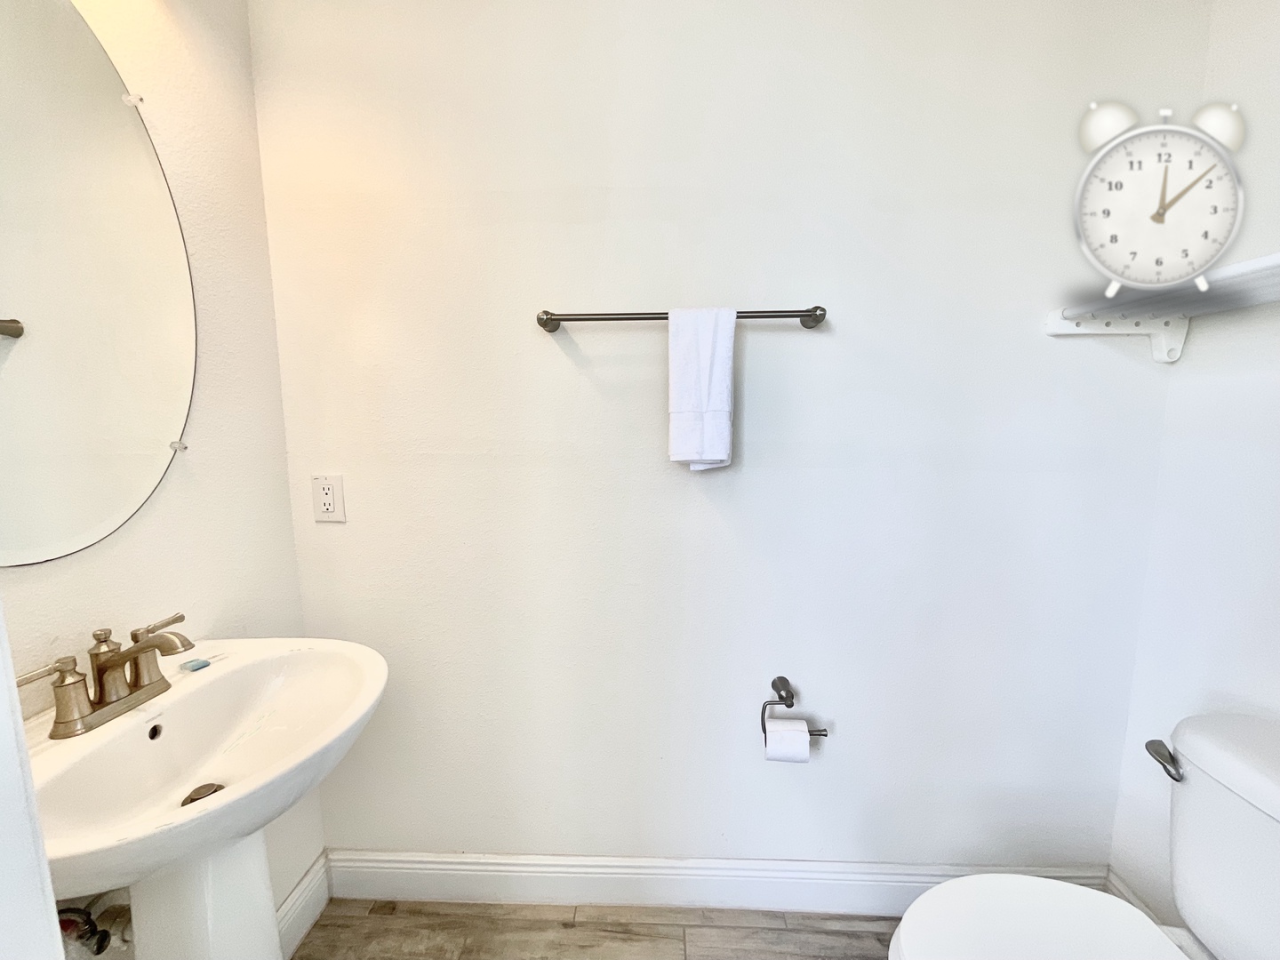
12 h 08 min
